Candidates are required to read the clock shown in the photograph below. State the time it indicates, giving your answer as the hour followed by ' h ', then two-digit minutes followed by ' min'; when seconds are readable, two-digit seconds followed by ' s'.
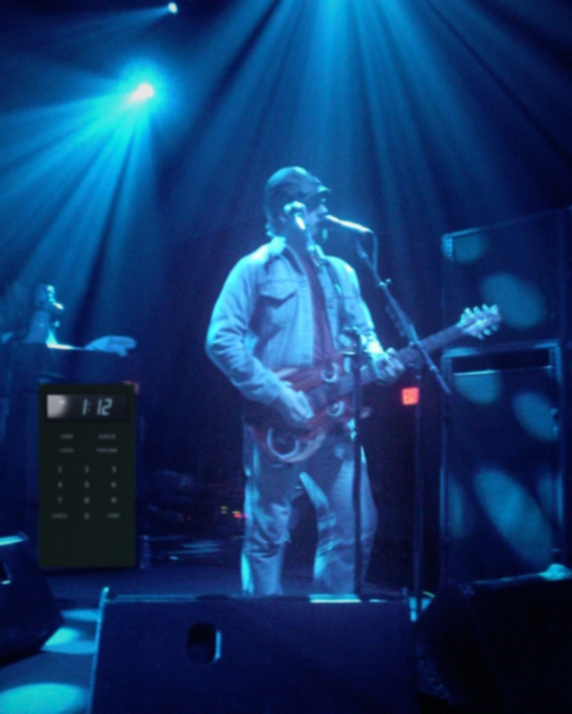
1 h 12 min
